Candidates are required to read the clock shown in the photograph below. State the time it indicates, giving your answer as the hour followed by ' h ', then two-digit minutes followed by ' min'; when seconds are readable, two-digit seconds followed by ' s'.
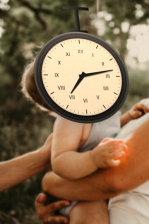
7 h 13 min
